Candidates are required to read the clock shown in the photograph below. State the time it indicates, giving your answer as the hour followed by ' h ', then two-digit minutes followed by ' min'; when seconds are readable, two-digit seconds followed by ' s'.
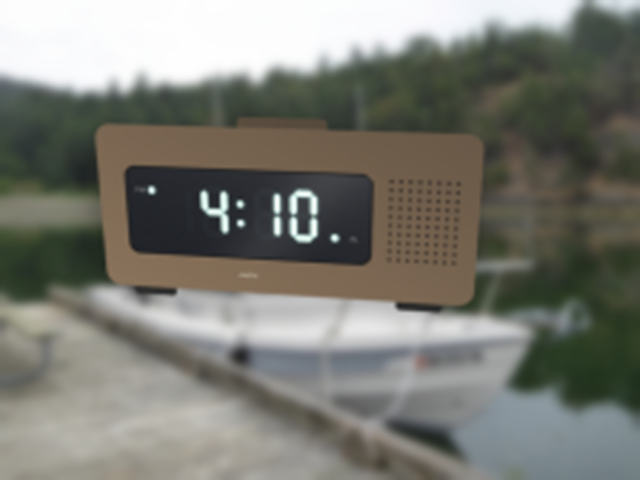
4 h 10 min
